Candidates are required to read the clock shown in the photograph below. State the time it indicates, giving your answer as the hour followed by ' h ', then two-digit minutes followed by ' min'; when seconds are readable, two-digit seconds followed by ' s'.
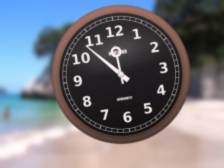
11 h 53 min
